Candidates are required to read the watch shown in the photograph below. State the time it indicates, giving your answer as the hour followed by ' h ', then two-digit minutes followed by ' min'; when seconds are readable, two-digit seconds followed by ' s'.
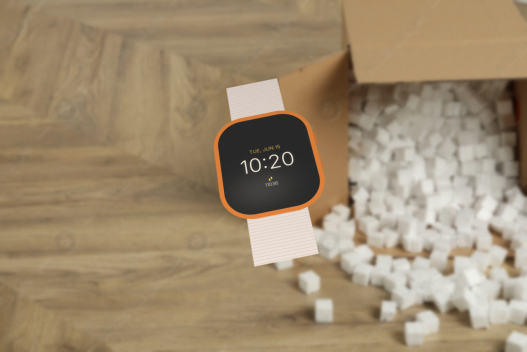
10 h 20 min
